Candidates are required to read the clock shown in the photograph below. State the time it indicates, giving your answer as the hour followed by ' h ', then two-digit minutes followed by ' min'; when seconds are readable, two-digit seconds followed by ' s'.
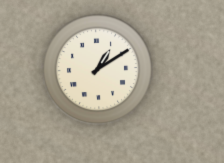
1 h 10 min
